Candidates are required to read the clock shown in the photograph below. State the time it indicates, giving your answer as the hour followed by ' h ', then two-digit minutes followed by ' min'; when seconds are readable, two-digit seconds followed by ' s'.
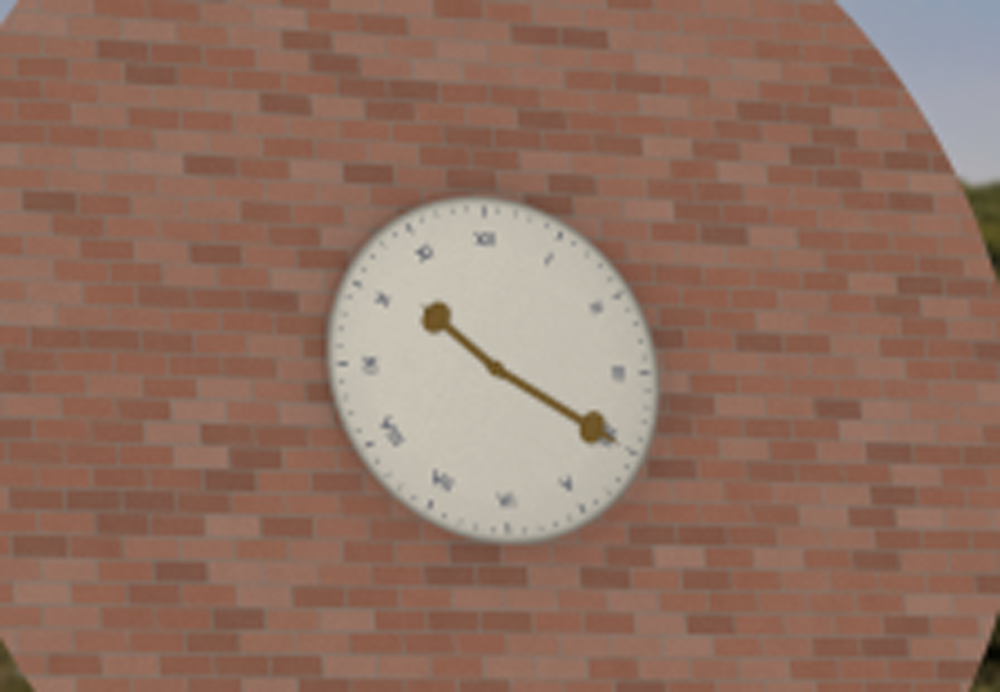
10 h 20 min
